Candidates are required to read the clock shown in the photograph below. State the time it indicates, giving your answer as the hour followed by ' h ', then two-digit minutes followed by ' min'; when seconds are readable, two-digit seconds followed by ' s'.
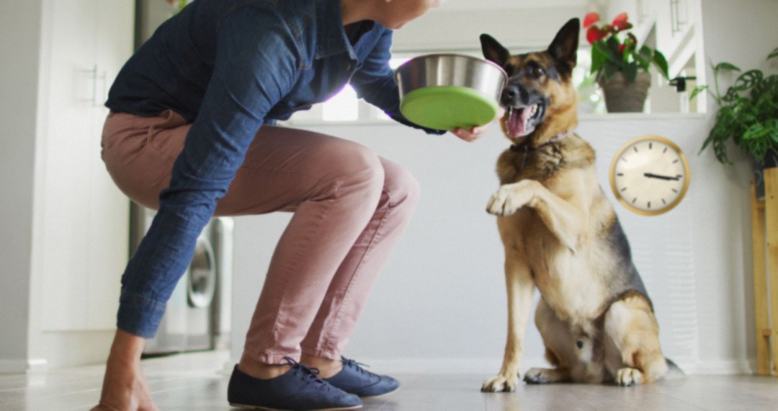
3 h 16 min
